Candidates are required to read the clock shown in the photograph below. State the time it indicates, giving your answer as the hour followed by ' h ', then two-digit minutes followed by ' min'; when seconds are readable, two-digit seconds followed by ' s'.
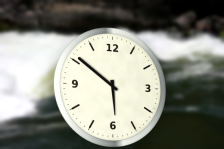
5 h 51 min
